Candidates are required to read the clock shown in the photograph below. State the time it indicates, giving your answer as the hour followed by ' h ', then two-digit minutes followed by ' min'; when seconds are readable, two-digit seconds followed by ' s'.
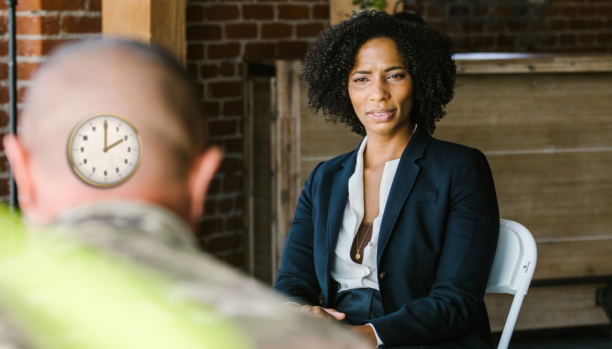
2 h 00 min
